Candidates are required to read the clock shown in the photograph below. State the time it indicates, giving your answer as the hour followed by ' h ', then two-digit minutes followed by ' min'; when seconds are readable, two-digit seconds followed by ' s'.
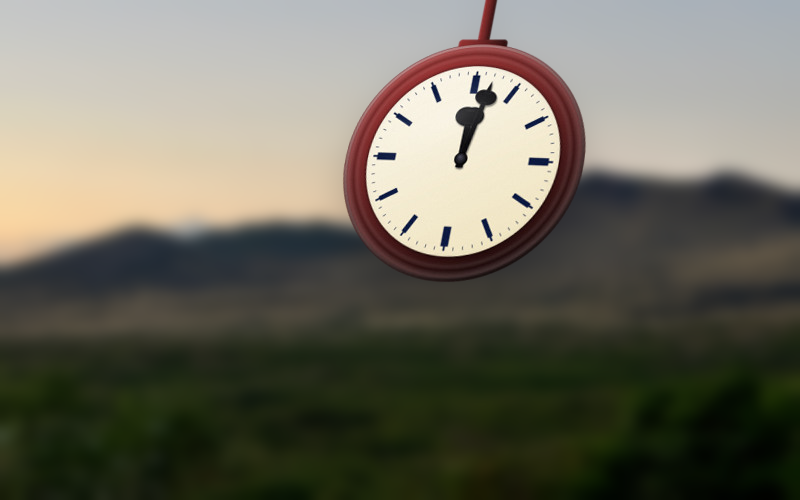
12 h 02 min
